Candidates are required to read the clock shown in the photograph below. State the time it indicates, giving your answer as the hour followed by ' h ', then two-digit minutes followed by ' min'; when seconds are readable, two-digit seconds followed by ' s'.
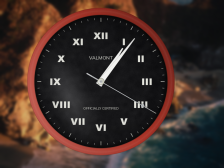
1 h 06 min 20 s
